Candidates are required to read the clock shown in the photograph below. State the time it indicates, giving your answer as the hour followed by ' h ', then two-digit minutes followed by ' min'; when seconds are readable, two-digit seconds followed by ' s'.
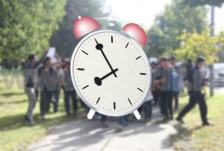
7 h 55 min
